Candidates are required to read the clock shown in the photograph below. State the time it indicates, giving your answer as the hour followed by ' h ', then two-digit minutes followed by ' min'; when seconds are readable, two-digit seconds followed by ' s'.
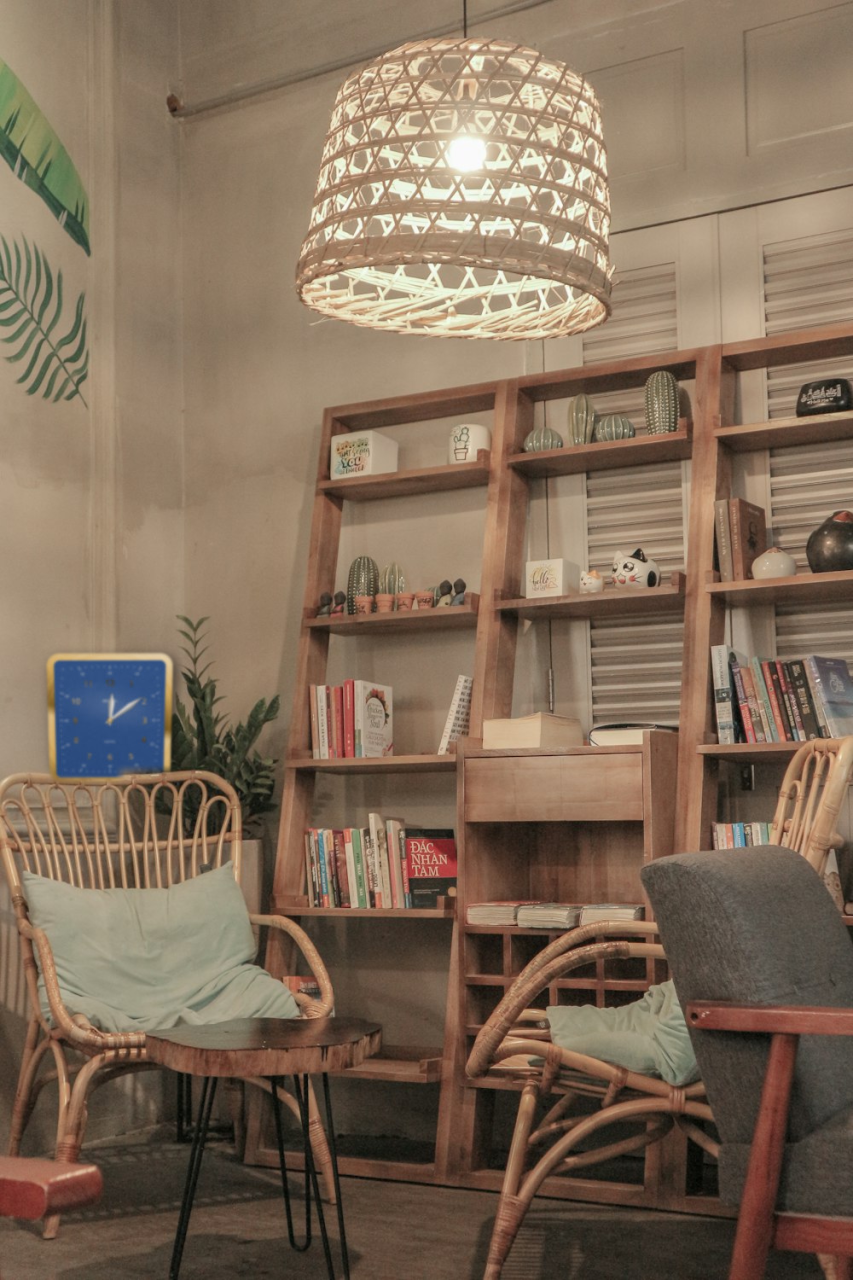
12 h 09 min
